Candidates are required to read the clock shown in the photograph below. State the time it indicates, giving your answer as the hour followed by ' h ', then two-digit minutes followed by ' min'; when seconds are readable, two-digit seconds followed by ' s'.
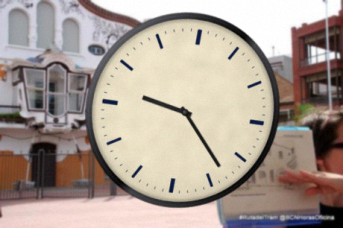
9 h 23 min
